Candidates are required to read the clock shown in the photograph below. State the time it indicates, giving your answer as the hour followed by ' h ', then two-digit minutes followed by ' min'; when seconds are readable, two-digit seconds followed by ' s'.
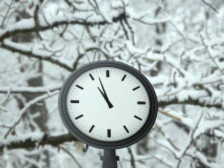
10 h 57 min
